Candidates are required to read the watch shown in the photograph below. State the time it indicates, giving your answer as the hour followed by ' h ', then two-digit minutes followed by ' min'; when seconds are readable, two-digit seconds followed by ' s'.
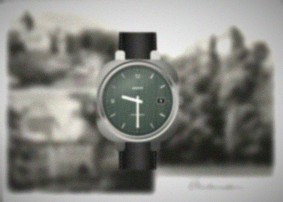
9 h 30 min
